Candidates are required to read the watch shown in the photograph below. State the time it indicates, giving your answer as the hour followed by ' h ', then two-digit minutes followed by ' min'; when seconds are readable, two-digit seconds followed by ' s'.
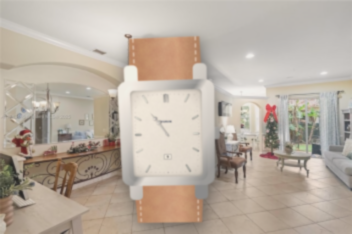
10 h 54 min
